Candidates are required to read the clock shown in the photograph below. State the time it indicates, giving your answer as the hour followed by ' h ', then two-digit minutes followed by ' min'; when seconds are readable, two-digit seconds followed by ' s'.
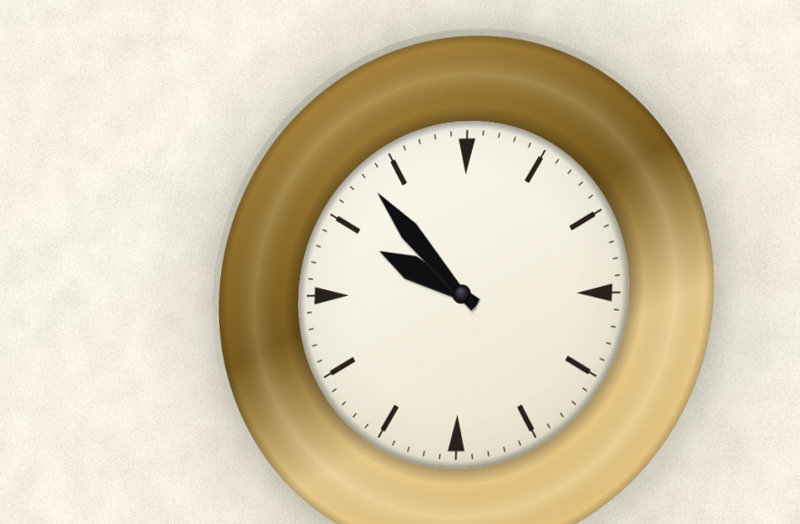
9 h 53 min
